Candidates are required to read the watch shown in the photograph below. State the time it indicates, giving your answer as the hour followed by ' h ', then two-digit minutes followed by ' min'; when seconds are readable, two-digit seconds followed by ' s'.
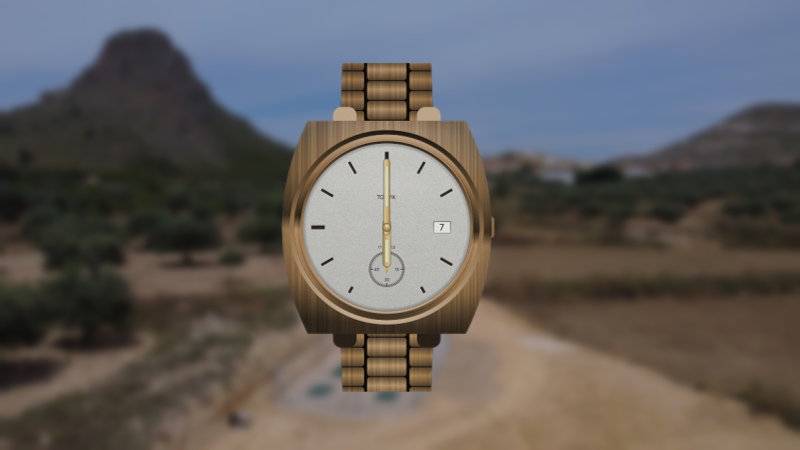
6 h 00 min
